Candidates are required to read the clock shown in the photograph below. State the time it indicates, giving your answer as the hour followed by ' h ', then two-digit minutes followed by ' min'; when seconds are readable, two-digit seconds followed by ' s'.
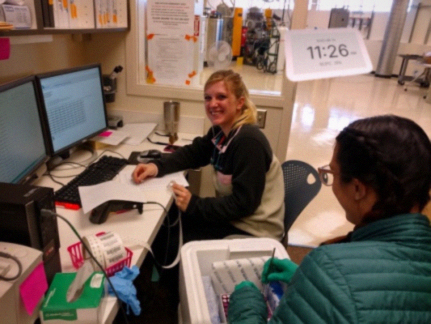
11 h 26 min
